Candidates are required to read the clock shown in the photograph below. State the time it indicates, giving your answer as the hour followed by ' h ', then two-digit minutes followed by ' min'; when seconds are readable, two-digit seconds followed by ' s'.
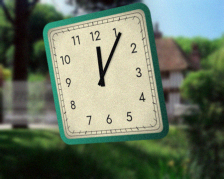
12 h 06 min
